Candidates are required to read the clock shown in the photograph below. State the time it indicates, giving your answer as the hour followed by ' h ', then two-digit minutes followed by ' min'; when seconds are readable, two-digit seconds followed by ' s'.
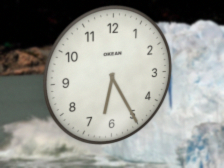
6 h 25 min
